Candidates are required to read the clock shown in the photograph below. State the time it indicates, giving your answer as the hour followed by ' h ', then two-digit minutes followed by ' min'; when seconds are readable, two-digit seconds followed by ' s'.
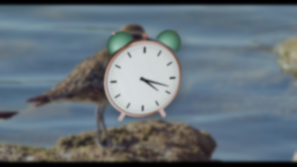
4 h 18 min
